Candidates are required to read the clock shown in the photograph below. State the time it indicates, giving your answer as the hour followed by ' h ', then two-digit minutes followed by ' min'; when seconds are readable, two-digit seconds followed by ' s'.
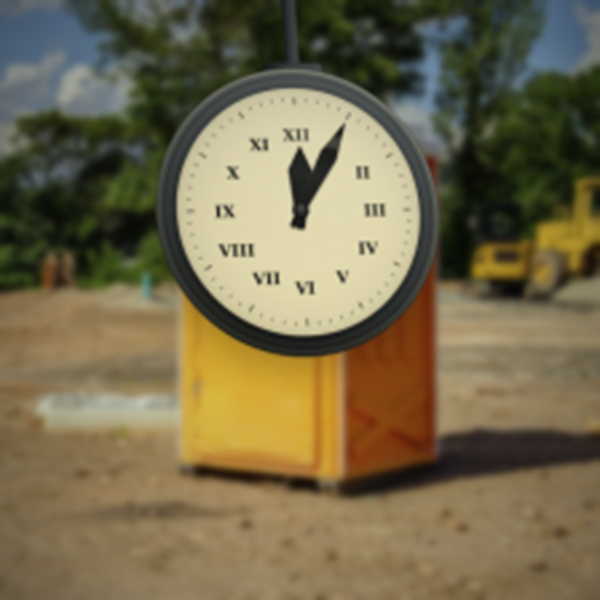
12 h 05 min
